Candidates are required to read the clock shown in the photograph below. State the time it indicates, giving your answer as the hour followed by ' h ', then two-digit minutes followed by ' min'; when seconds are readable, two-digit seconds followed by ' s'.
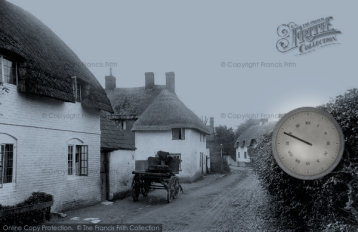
9 h 49 min
